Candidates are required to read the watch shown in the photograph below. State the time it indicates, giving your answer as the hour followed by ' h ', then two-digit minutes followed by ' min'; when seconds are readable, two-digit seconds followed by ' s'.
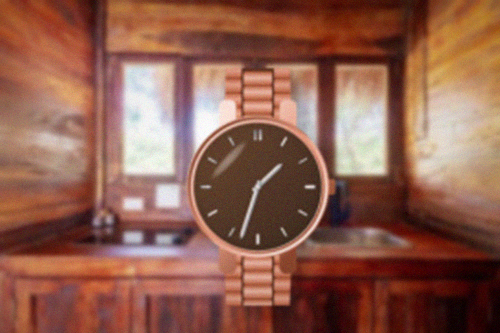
1 h 33 min
